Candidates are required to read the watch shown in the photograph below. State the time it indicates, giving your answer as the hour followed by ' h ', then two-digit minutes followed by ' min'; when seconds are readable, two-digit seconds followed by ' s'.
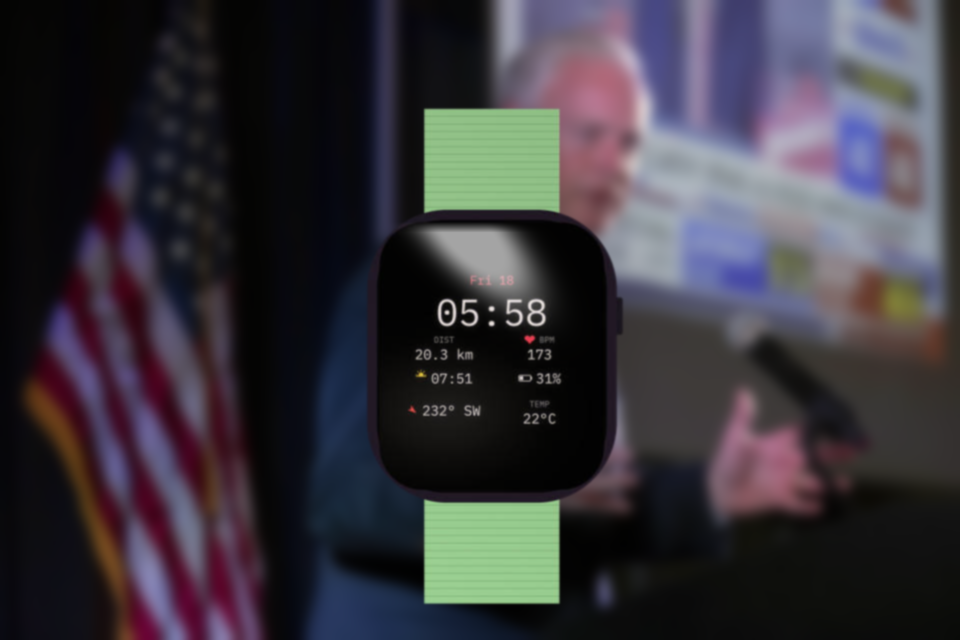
5 h 58 min
